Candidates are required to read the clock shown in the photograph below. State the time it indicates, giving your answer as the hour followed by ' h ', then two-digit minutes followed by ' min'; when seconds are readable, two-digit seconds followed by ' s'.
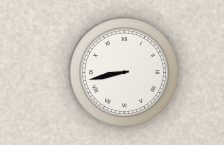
8 h 43 min
